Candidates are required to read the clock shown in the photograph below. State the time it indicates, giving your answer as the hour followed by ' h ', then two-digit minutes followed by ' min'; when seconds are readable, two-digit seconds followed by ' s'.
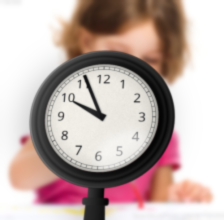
9 h 56 min
